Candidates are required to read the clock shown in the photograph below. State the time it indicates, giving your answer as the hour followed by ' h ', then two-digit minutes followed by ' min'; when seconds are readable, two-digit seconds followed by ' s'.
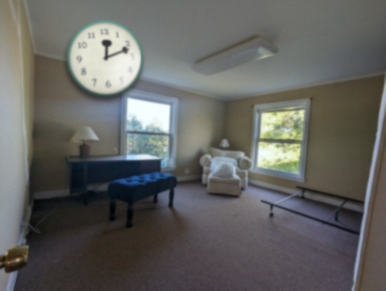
12 h 12 min
